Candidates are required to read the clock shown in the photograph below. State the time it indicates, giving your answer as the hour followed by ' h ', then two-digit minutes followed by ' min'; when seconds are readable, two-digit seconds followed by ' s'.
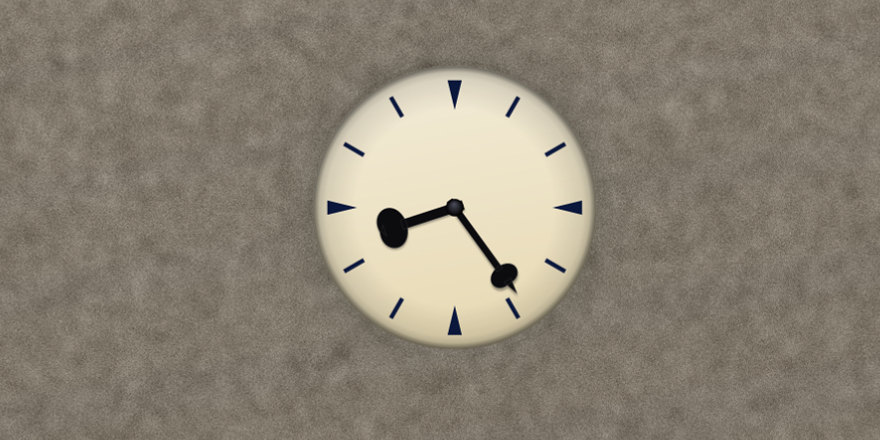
8 h 24 min
